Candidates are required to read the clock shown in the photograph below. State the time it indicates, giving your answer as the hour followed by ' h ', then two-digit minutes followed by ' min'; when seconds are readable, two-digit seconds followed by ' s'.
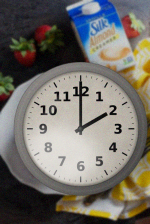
2 h 00 min
